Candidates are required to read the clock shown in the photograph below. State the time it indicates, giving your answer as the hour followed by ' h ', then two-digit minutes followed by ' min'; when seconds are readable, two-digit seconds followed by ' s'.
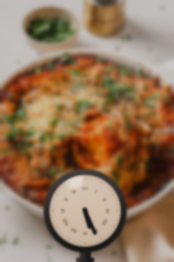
5 h 26 min
